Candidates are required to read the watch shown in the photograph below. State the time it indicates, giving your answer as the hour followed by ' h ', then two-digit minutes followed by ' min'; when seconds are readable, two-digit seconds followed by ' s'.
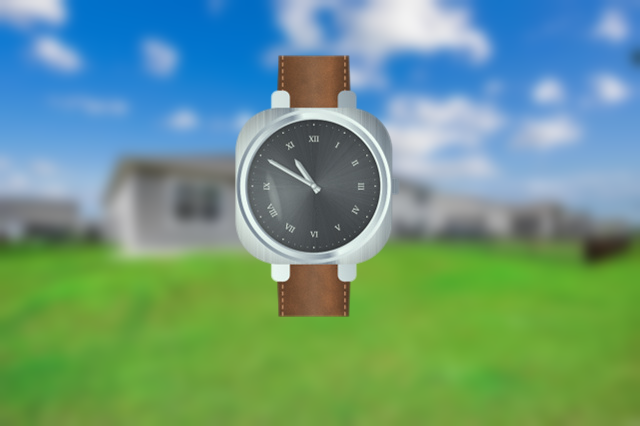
10 h 50 min
